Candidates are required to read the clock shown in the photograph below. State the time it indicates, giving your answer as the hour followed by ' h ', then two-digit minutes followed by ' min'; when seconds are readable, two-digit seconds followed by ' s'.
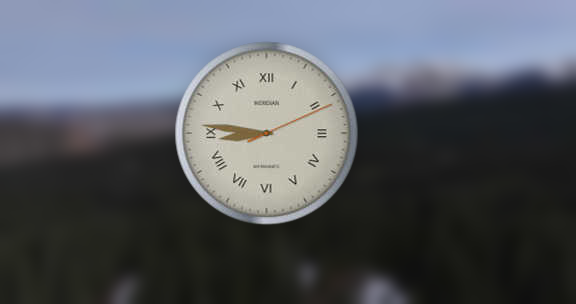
8 h 46 min 11 s
